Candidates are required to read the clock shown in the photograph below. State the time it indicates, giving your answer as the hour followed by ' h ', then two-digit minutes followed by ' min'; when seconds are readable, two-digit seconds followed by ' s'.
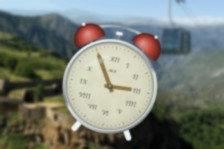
2 h 55 min
